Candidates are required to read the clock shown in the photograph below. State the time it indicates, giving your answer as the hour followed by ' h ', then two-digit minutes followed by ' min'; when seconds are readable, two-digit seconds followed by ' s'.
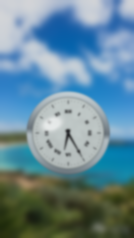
6 h 25 min
